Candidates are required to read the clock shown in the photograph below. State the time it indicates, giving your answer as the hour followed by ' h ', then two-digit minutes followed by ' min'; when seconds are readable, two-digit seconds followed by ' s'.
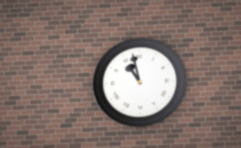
10 h 58 min
